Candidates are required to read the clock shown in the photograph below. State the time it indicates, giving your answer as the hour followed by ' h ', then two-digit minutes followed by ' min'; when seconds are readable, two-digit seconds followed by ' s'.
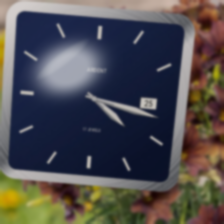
4 h 17 min
